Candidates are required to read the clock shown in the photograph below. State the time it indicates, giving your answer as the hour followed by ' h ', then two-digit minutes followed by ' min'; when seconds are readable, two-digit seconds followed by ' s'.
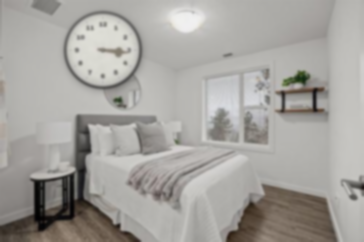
3 h 16 min
